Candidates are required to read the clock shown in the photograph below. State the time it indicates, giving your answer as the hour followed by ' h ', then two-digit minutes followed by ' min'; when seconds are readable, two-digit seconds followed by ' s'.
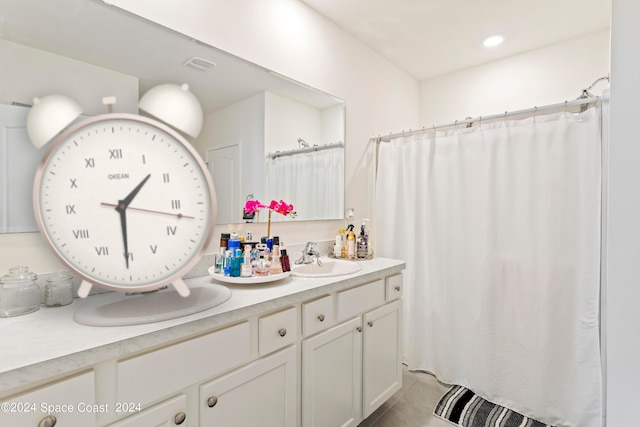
1 h 30 min 17 s
